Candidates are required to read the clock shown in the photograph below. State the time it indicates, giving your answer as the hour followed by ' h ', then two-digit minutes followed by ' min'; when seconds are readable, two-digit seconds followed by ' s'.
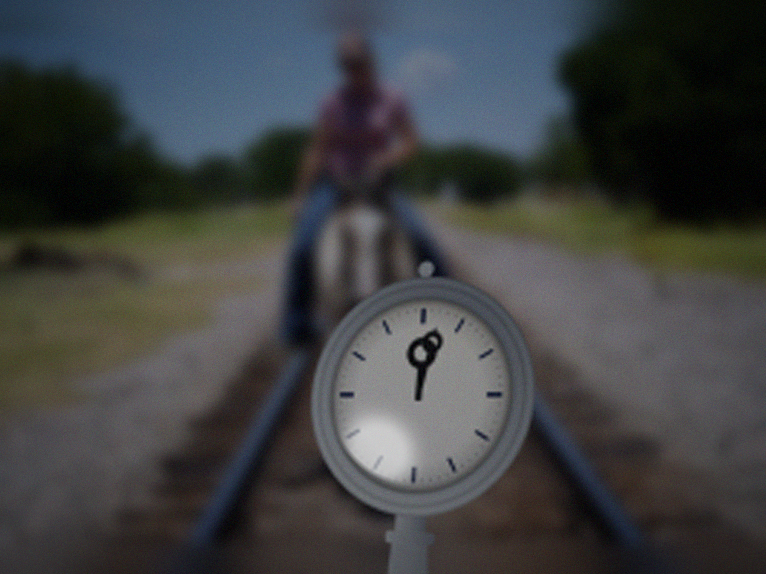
12 h 02 min
